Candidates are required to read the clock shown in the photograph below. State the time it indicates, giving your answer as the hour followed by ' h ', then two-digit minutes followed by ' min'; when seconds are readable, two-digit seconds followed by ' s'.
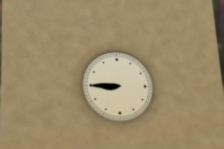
8 h 45 min
